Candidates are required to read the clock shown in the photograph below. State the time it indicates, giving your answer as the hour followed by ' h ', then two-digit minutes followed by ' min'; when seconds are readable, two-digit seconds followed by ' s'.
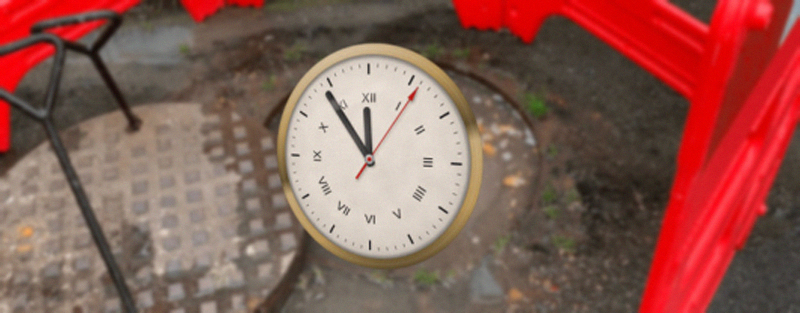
11 h 54 min 06 s
